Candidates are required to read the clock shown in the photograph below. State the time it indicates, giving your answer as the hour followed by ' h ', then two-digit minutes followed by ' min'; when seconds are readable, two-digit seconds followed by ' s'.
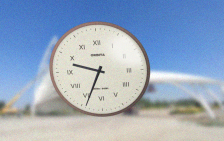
9 h 34 min
